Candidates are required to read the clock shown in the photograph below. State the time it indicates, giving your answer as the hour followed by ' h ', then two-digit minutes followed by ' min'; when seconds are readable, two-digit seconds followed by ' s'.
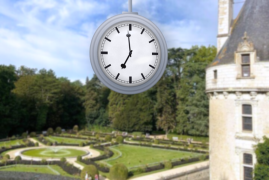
6 h 59 min
